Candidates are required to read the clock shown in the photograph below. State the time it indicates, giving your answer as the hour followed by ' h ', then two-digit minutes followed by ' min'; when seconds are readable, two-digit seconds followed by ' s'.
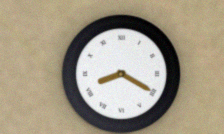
8 h 20 min
